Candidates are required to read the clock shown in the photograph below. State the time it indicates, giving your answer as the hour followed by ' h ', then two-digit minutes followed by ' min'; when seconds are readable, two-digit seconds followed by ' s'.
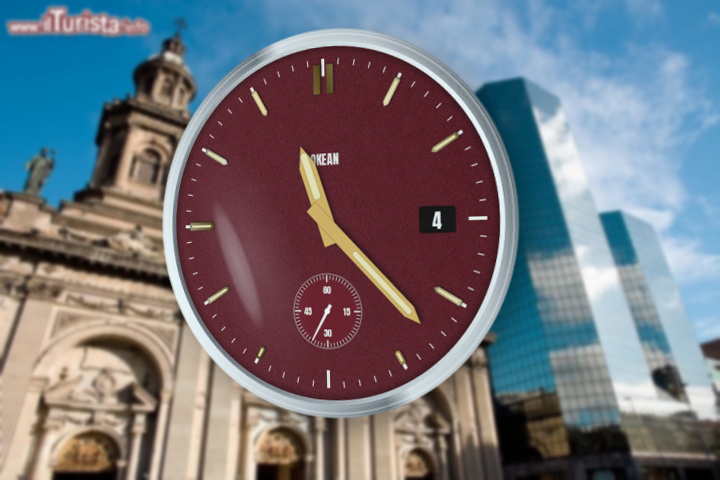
11 h 22 min 35 s
